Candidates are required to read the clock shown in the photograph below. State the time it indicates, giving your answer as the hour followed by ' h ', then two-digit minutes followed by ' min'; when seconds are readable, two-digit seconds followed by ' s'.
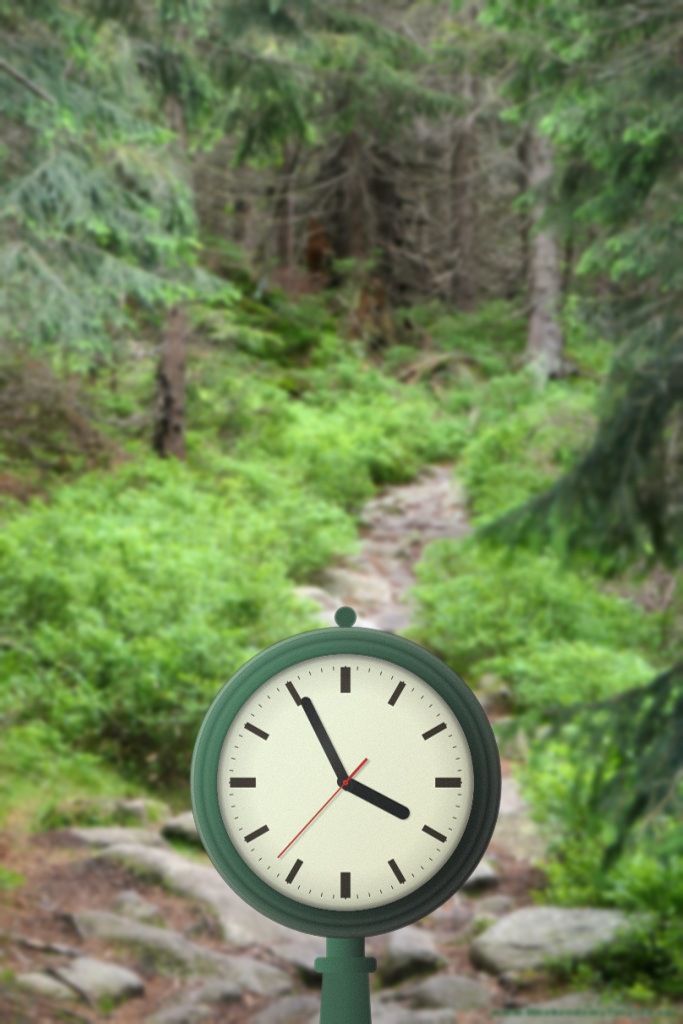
3 h 55 min 37 s
